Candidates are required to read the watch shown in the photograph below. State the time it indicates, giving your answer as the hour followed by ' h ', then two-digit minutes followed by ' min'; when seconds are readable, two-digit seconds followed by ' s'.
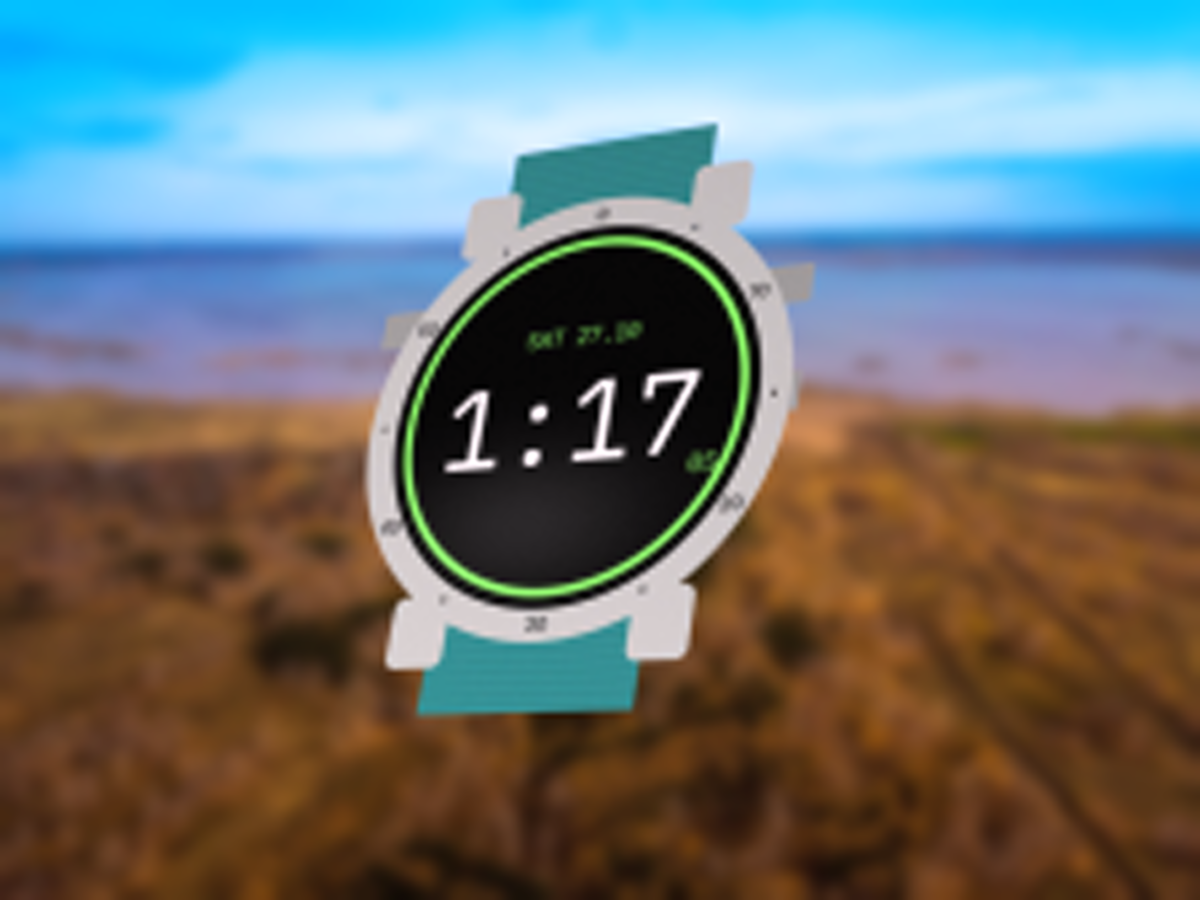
1 h 17 min
